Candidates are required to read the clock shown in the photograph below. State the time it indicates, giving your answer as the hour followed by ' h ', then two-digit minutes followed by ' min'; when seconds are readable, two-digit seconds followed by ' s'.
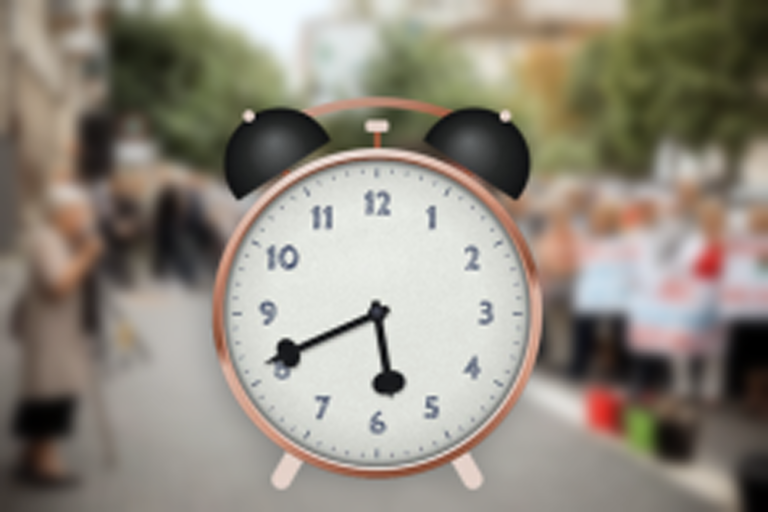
5 h 41 min
